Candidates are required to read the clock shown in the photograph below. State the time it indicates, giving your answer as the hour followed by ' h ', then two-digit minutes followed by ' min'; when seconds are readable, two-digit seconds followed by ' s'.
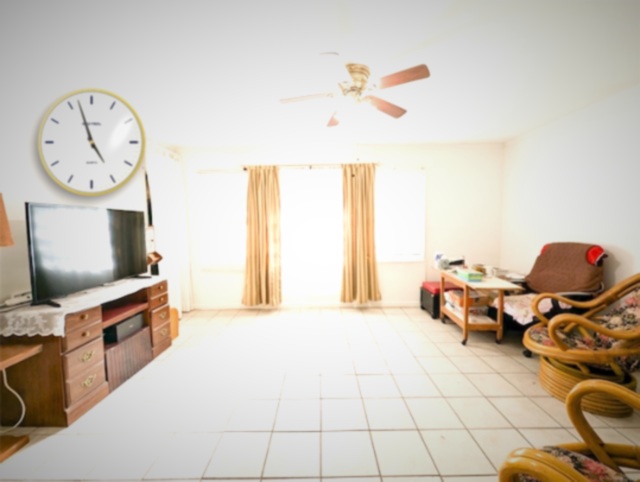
4 h 57 min
